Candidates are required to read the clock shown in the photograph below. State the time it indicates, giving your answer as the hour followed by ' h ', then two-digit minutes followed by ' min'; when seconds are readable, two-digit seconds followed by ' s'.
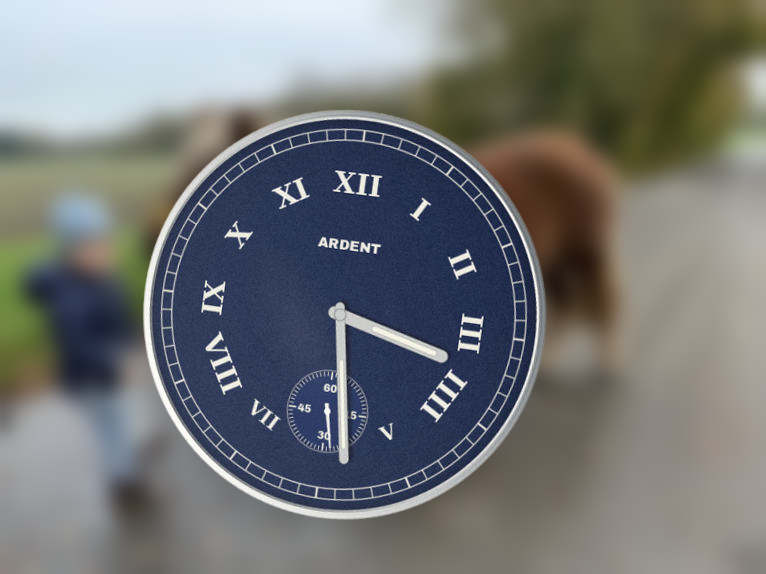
3 h 28 min 28 s
